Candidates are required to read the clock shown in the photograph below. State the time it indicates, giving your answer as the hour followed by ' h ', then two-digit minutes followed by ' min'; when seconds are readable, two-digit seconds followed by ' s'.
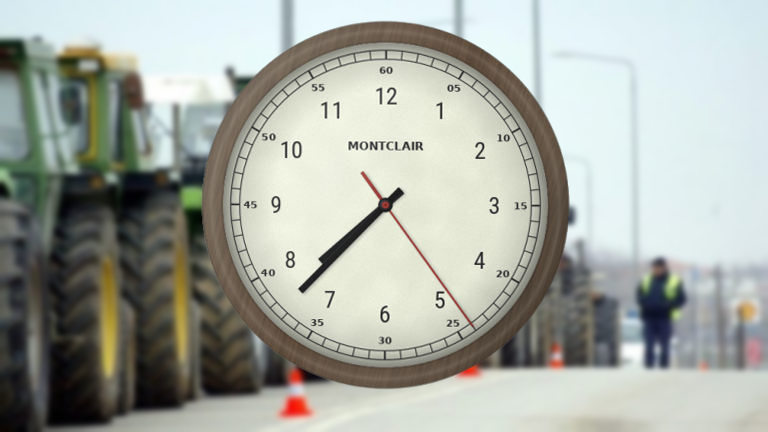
7 h 37 min 24 s
